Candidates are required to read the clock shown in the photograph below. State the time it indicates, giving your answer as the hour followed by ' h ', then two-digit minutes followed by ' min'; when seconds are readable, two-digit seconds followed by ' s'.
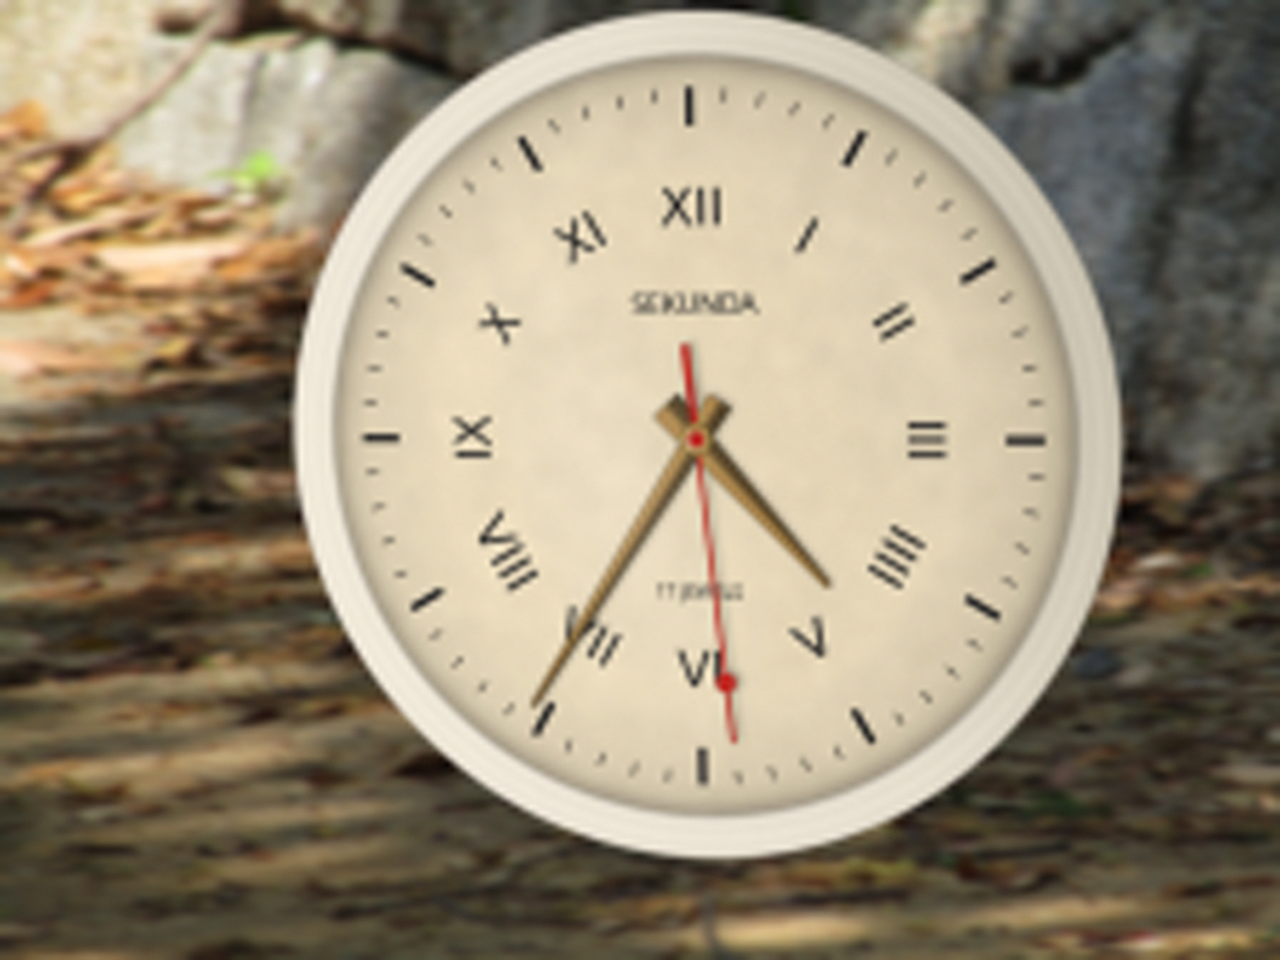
4 h 35 min 29 s
